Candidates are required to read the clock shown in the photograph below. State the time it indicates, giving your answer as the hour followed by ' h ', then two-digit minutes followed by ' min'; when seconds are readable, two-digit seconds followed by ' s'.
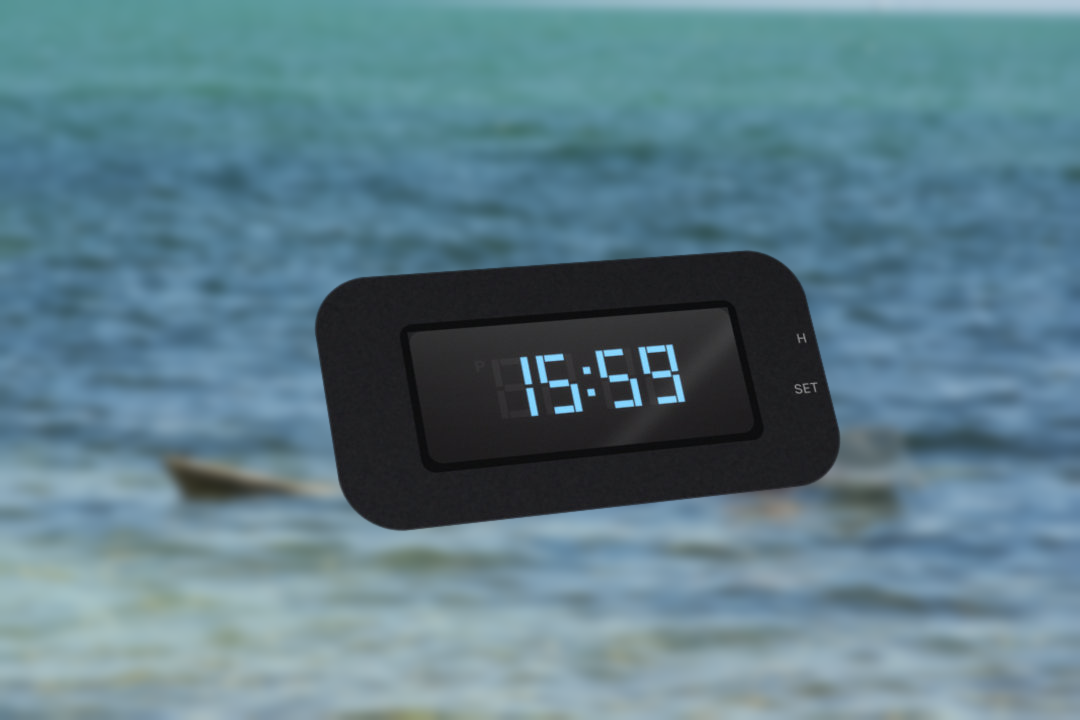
15 h 59 min
